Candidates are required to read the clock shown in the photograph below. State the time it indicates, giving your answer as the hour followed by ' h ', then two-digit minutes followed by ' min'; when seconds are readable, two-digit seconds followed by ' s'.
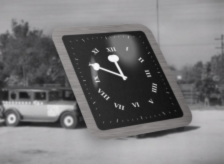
11 h 50 min
